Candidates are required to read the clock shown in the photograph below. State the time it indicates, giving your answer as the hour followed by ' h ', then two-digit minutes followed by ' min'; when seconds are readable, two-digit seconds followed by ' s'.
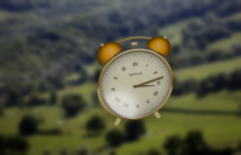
3 h 13 min
